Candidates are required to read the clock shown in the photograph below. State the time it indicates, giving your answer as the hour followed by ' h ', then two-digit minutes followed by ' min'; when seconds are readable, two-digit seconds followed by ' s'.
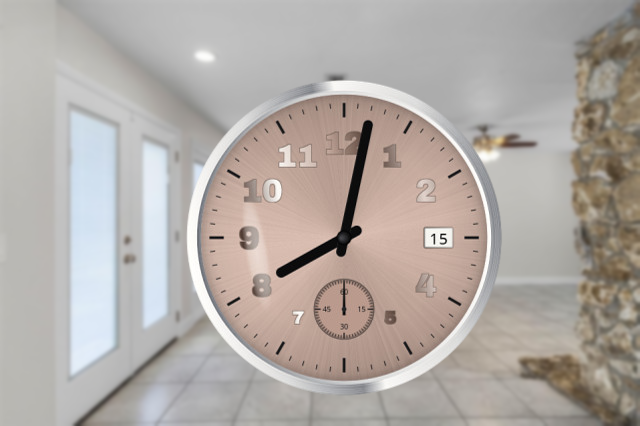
8 h 02 min
